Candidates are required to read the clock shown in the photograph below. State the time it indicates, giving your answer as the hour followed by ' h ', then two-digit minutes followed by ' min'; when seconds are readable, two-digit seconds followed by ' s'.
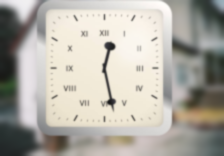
12 h 28 min
